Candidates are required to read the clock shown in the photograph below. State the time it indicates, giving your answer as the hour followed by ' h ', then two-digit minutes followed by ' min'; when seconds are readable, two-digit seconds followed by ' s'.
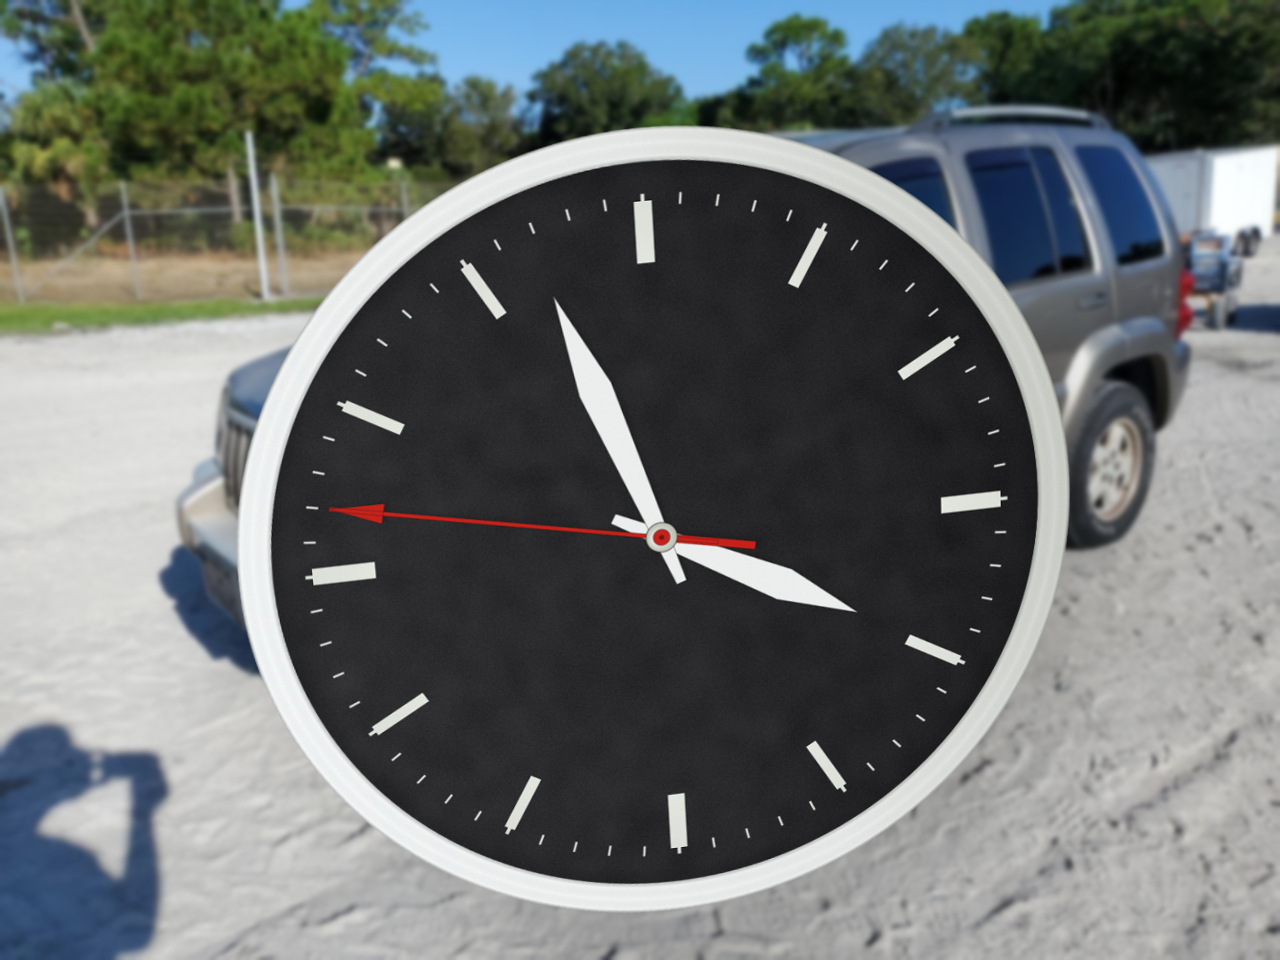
3 h 56 min 47 s
